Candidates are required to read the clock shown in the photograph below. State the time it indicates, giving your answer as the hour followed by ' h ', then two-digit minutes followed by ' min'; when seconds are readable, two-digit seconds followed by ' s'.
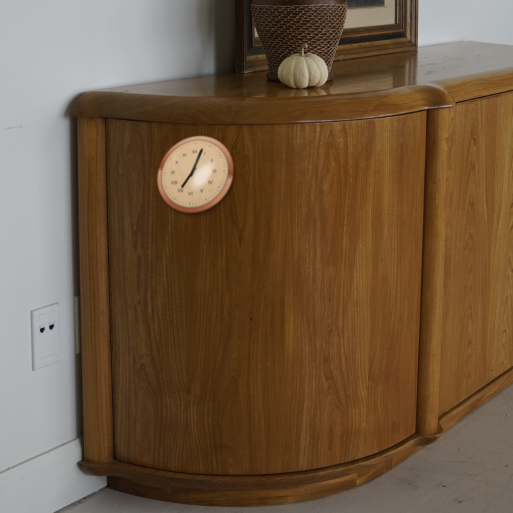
7 h 03 min
